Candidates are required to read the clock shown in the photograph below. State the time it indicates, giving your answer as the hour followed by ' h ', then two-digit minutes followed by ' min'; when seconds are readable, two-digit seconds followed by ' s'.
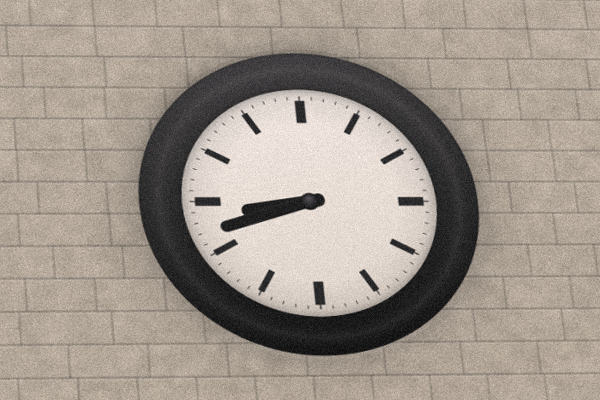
8 h 42 min
